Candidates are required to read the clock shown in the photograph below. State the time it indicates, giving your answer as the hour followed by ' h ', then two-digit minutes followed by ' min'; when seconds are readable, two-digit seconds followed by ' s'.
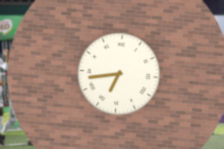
6 h 43 min
